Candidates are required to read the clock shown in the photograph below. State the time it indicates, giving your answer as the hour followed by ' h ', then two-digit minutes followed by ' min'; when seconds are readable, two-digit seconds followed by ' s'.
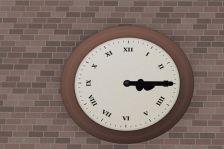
3 h 15 min
